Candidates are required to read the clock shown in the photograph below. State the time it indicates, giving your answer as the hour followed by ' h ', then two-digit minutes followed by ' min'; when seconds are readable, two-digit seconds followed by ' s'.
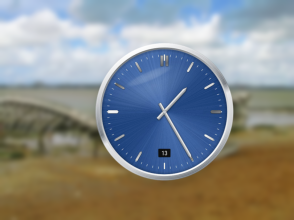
1 h 25 min
